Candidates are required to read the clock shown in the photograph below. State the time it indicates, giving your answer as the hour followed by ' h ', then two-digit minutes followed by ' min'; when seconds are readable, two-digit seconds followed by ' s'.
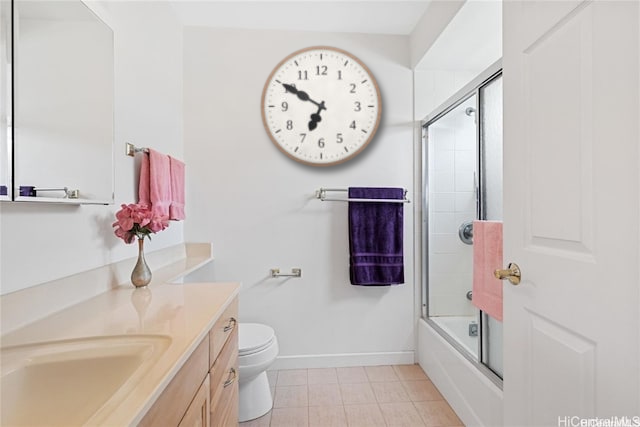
6 h 50 min
